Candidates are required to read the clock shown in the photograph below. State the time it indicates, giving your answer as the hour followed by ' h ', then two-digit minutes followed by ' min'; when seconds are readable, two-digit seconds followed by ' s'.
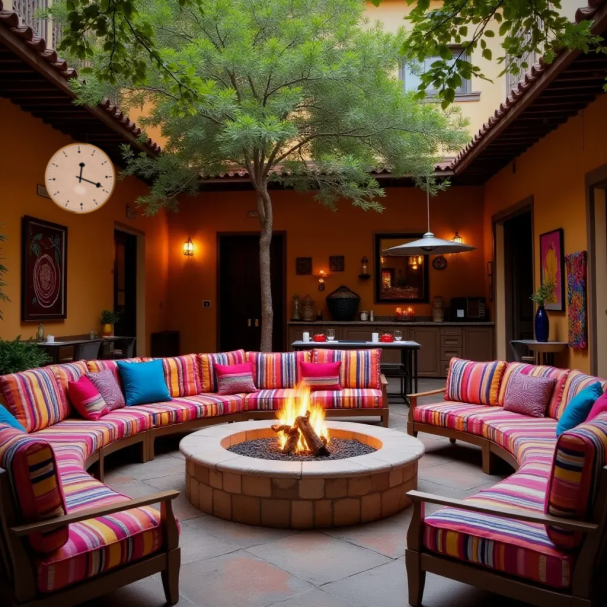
12 h 19 min
